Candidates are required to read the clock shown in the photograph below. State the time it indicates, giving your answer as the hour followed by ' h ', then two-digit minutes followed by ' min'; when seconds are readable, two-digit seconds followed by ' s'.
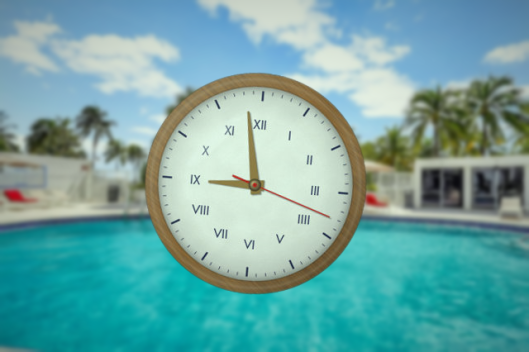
8 h 58 min 18 s
